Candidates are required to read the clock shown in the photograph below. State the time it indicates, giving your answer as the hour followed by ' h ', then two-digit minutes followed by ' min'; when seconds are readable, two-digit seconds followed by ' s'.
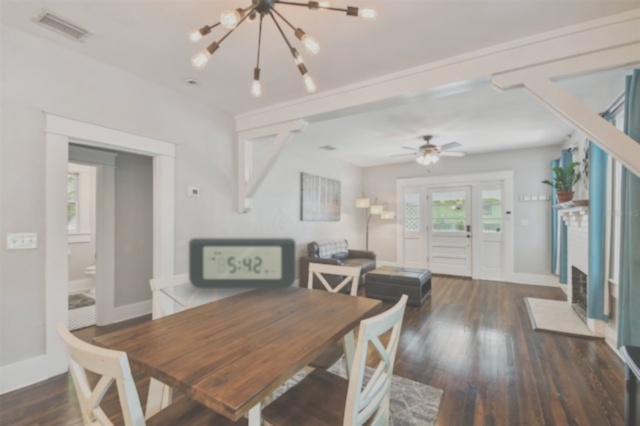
5 h 42 min
